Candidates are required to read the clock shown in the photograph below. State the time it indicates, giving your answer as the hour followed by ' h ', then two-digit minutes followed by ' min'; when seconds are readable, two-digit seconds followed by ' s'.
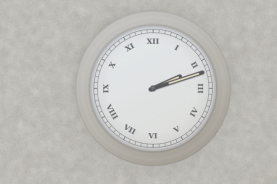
2 h 12 min
